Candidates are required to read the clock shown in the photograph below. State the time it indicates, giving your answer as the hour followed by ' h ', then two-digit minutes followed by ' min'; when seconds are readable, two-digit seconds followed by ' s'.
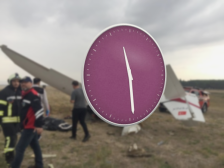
11 h 29 min
